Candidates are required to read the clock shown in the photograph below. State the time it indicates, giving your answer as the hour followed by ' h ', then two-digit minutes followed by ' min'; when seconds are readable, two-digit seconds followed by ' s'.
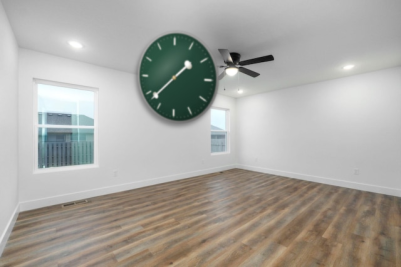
1 h 38 min
